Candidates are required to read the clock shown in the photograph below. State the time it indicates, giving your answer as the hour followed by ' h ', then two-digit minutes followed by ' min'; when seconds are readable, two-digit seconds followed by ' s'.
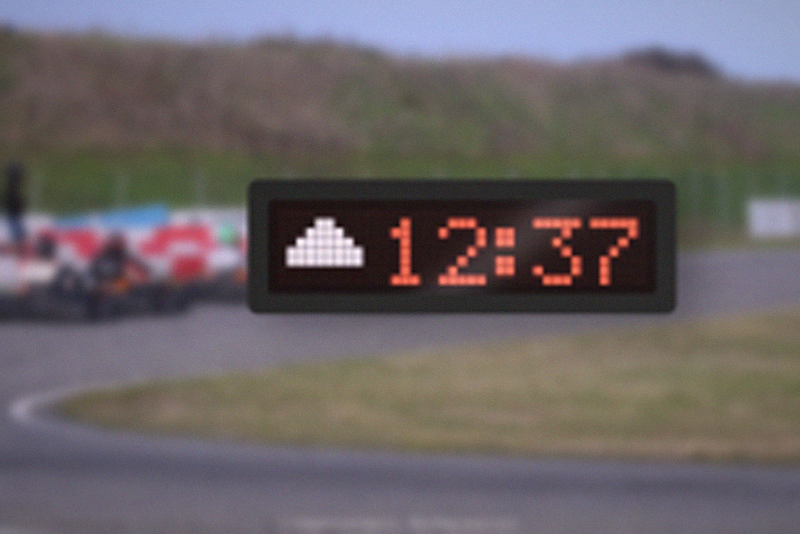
12 h 37 min
